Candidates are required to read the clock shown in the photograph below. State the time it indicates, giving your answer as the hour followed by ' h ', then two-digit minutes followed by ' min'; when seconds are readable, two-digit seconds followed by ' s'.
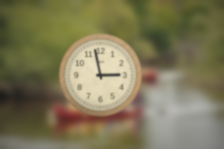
2 h 58 min
